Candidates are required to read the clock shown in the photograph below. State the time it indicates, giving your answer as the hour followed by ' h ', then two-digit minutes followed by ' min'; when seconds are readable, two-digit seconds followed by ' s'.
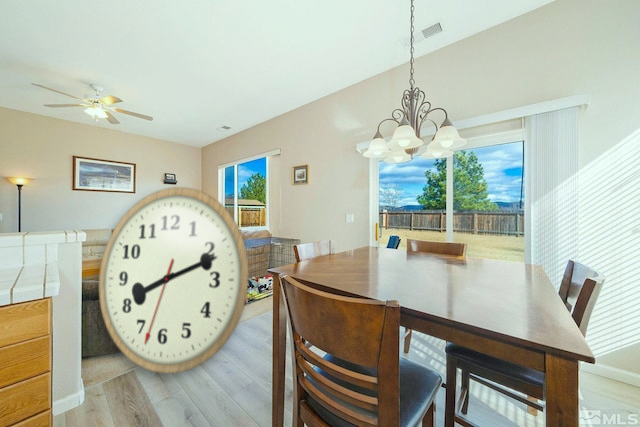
8 h 11 min 33 s
